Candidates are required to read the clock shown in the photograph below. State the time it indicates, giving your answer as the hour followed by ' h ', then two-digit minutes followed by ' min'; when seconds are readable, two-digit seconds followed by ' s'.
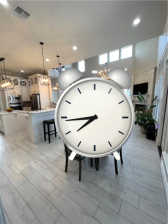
7 h 44 min
